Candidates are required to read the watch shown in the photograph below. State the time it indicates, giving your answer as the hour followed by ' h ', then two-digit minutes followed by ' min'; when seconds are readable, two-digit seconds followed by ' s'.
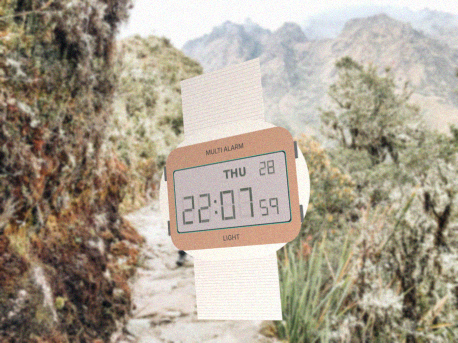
22 h 07 min 59 s
